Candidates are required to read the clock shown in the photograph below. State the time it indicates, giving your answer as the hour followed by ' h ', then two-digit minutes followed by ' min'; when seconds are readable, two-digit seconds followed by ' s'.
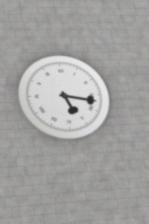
5 h 17 min
